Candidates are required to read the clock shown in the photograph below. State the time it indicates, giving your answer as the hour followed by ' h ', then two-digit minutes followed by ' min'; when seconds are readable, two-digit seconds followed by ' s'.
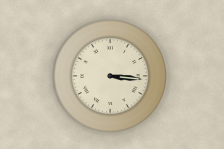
3 h 16 min
